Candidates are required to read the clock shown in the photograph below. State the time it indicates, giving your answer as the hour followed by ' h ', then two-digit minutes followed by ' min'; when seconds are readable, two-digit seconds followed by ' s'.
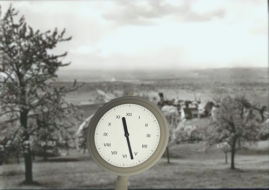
11 h 27 min
